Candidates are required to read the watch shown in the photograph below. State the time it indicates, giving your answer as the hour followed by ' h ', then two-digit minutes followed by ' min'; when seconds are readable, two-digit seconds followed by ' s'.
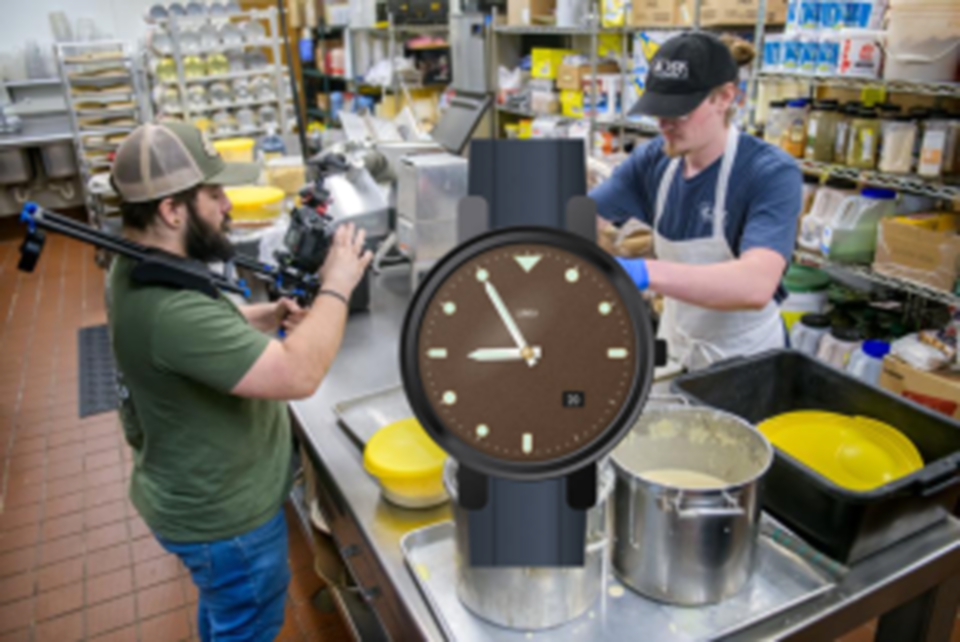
8 h 55 min
